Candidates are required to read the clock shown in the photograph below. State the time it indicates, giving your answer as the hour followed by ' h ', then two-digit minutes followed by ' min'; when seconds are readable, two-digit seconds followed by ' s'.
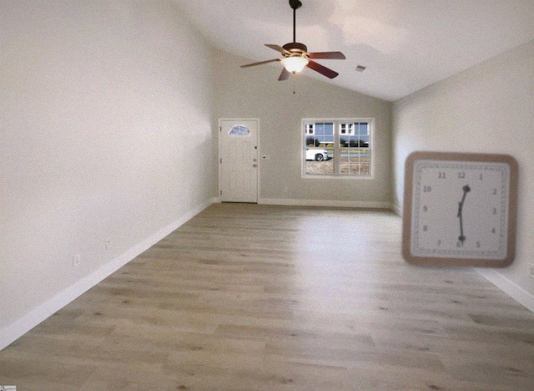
12 h 29 min
